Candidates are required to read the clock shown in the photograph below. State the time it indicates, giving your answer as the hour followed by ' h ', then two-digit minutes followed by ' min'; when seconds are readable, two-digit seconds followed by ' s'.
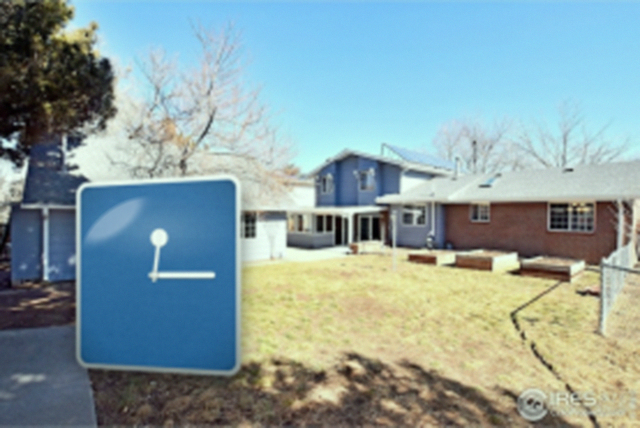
12 h 15 min
